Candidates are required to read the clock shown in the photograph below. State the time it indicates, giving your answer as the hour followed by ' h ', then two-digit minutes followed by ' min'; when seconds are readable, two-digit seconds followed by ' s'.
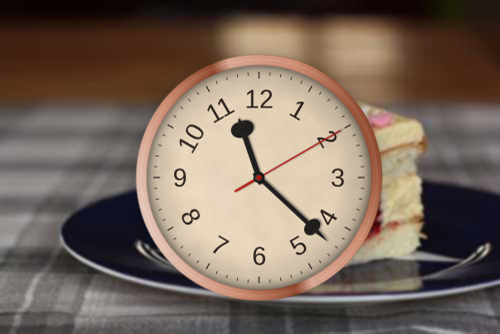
11 h 22 min 10 s
